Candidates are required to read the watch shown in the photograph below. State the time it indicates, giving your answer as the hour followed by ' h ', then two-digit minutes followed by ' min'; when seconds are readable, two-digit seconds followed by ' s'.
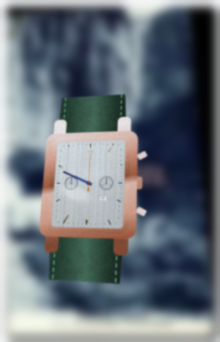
9 h 49 min
